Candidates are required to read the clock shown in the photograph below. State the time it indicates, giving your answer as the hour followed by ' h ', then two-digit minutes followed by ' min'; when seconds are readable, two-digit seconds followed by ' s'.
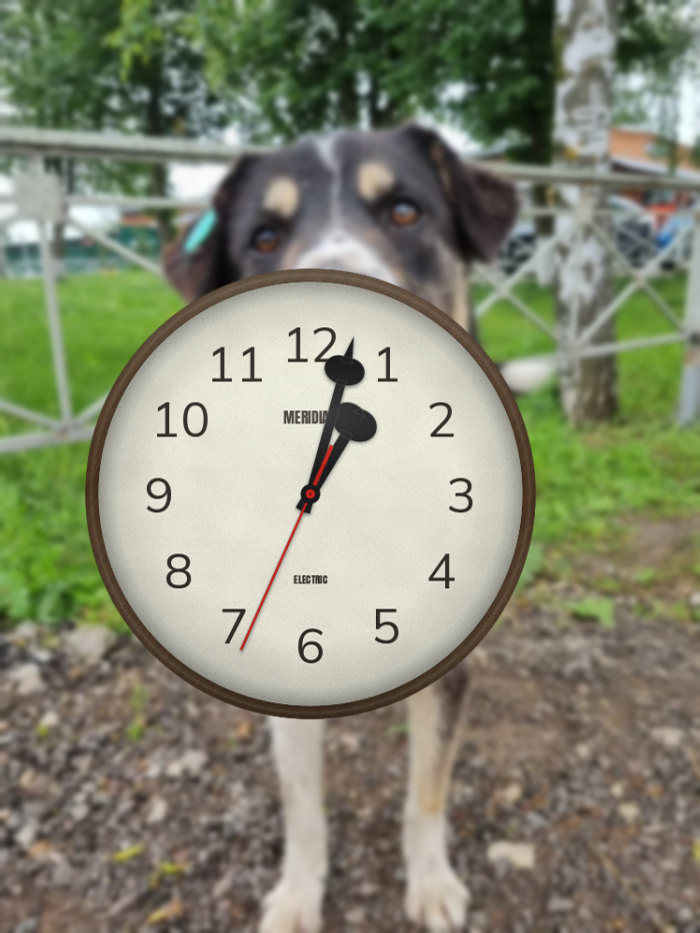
1 h 02 min 34 s
